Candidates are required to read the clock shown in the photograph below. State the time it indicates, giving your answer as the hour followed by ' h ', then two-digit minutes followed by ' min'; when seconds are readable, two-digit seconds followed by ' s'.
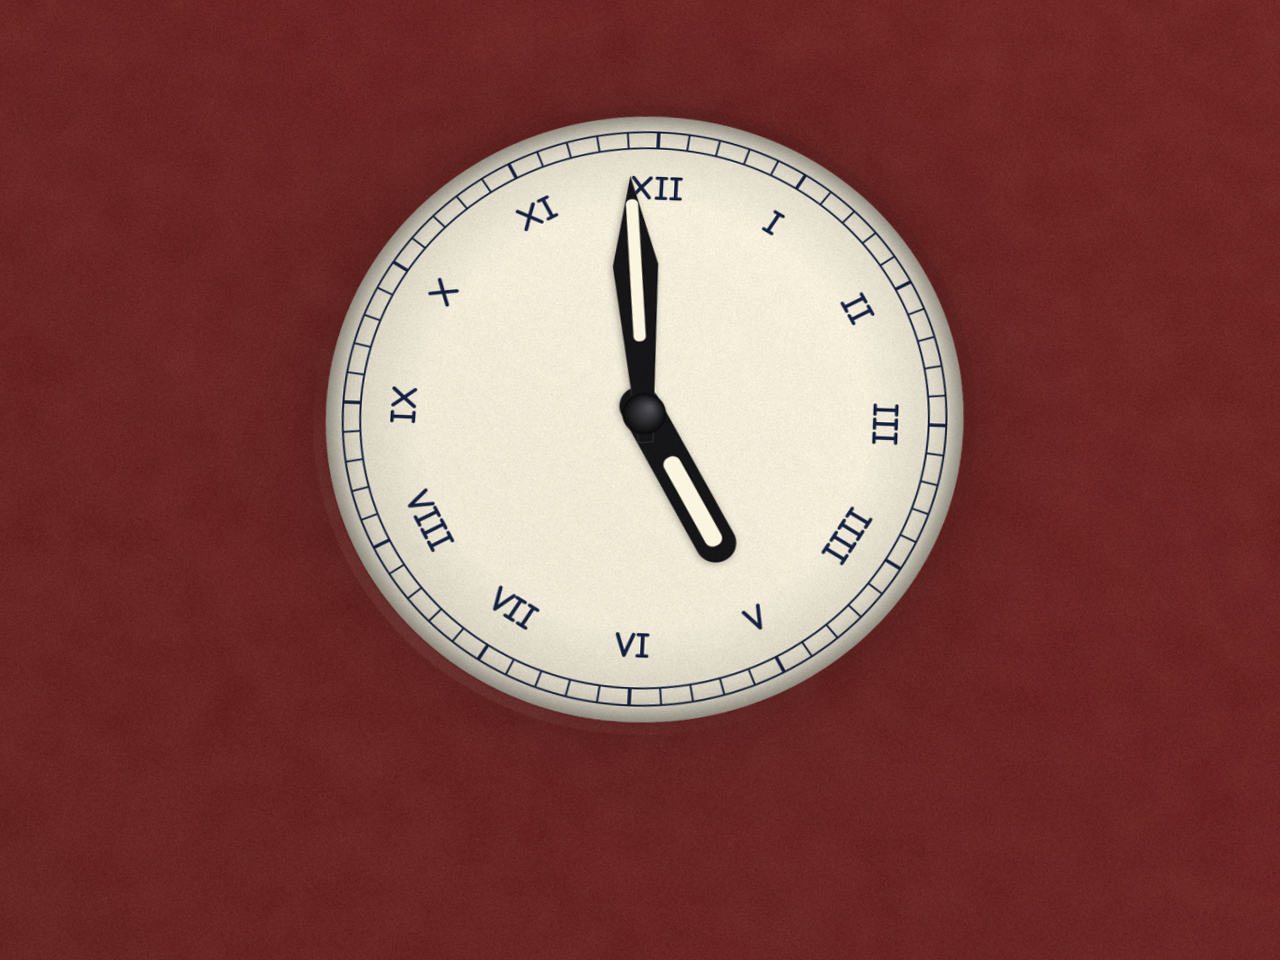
4 h 59 min
